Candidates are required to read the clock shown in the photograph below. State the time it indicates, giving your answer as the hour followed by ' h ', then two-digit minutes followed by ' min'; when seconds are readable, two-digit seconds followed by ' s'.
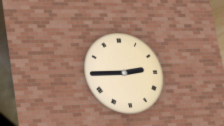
2 h 45 min
